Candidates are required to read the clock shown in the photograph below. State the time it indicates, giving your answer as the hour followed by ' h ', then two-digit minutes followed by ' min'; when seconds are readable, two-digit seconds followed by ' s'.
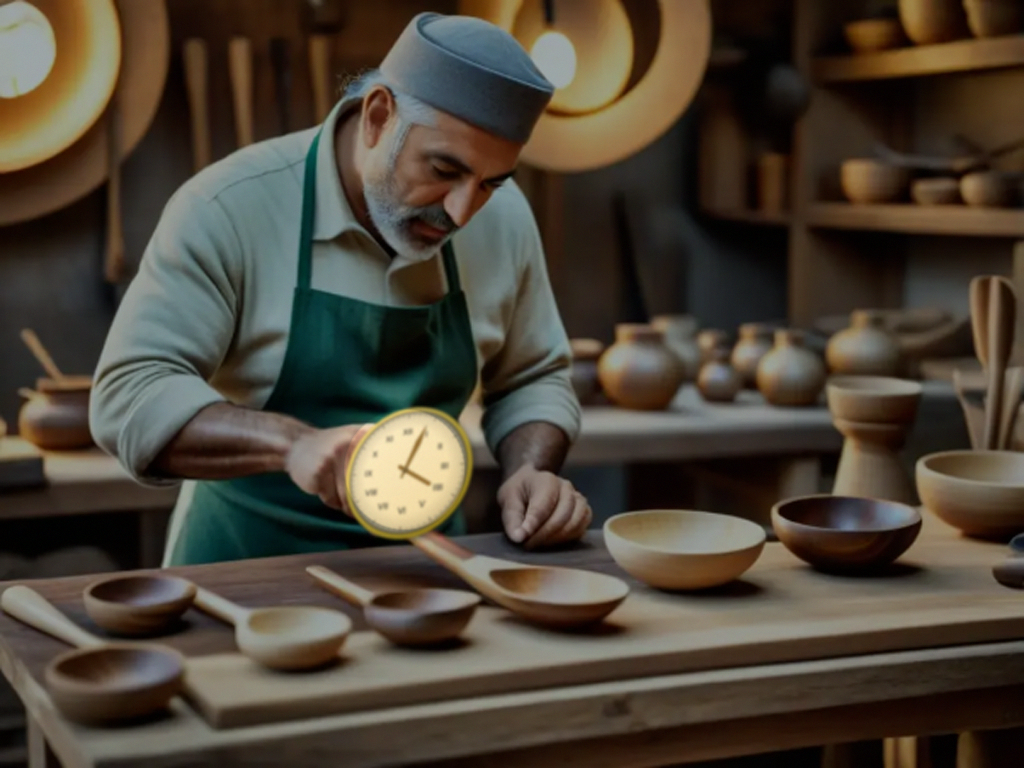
4 h 04 min
